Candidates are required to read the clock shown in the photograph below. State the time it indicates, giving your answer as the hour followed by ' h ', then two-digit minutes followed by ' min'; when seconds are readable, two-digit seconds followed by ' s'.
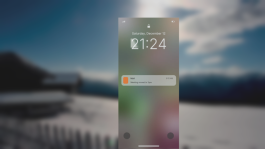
21 h 24 min
